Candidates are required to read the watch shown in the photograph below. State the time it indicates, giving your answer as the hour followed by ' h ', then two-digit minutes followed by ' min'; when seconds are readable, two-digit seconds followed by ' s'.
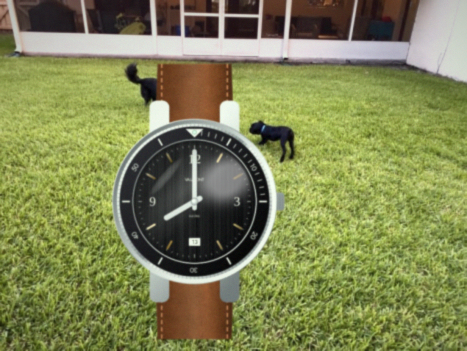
8 h 00 min
